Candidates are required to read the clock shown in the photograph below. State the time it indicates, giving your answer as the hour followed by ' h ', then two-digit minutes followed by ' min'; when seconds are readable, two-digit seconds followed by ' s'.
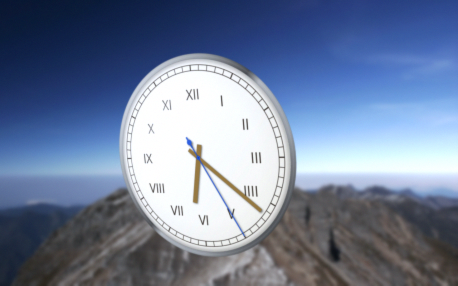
6 h 21 min 25 s
